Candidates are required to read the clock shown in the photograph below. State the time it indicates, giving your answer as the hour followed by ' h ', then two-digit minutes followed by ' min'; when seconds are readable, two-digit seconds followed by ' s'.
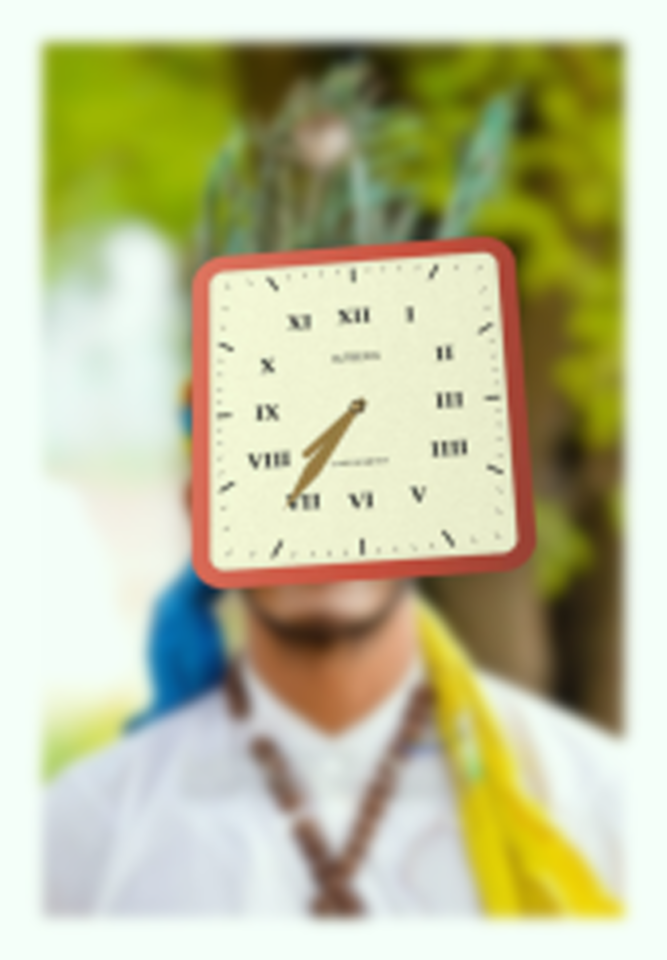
7 h 36 min
